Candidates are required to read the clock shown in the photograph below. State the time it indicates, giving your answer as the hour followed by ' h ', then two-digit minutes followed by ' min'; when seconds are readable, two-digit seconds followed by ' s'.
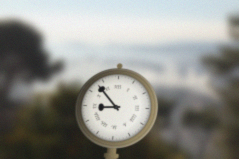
8 h 53 min
